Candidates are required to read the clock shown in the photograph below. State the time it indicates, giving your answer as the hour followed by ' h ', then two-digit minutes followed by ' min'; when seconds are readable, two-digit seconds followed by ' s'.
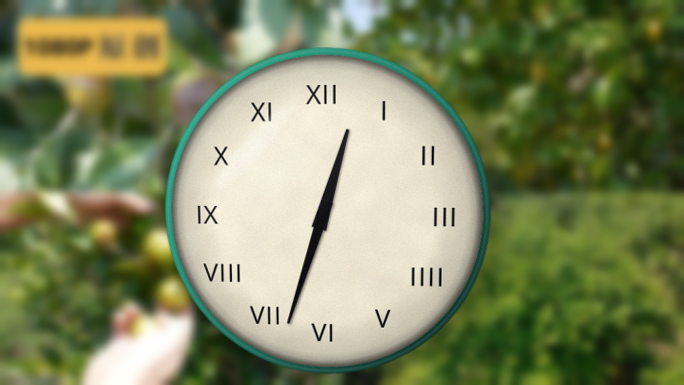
12 h 33 min
